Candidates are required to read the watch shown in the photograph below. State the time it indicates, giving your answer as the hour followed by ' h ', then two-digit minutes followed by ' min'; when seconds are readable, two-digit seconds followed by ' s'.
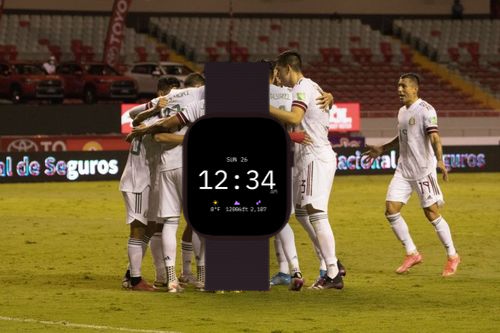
12 h 34 min
